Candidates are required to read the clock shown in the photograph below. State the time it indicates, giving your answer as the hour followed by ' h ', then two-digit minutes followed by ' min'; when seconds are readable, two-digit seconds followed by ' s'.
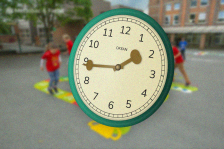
1 h 44 min
